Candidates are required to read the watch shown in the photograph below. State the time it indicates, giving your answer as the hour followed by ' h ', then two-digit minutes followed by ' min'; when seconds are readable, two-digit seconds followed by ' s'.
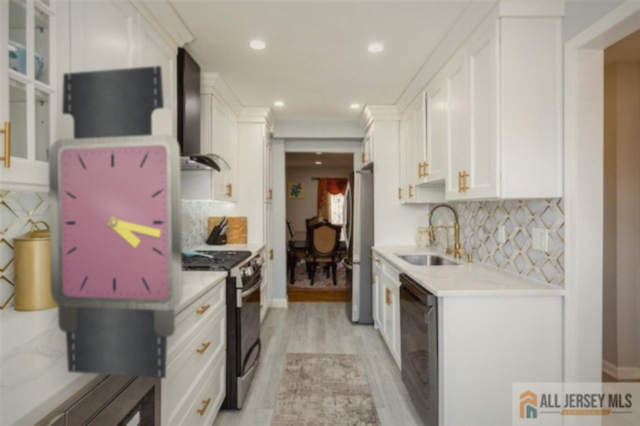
4 h 17 min
